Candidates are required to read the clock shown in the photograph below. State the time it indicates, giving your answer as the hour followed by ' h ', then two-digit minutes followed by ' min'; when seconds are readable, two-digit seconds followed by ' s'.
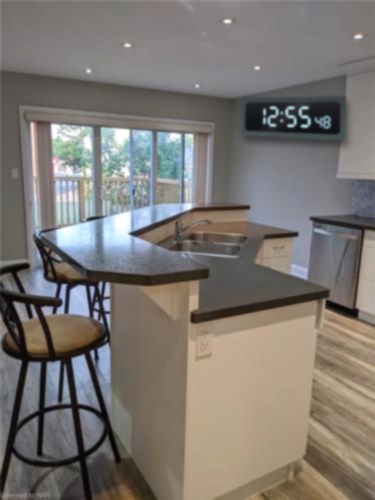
12 h 55 min 48 s
